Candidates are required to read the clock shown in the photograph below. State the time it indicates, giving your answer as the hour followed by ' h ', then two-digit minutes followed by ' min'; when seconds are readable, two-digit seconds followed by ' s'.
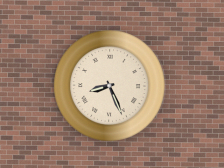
8 h 26 min
